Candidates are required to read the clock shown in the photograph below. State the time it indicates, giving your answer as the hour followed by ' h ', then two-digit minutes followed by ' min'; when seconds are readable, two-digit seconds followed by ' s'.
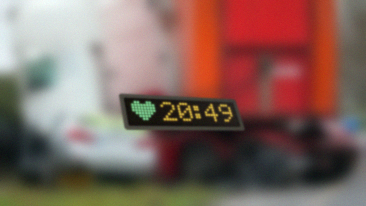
20 h 49 min
